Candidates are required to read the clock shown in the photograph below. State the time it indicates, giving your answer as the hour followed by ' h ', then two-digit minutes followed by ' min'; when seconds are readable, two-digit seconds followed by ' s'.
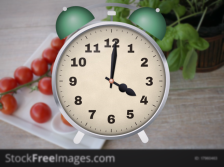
4 h 01 min
